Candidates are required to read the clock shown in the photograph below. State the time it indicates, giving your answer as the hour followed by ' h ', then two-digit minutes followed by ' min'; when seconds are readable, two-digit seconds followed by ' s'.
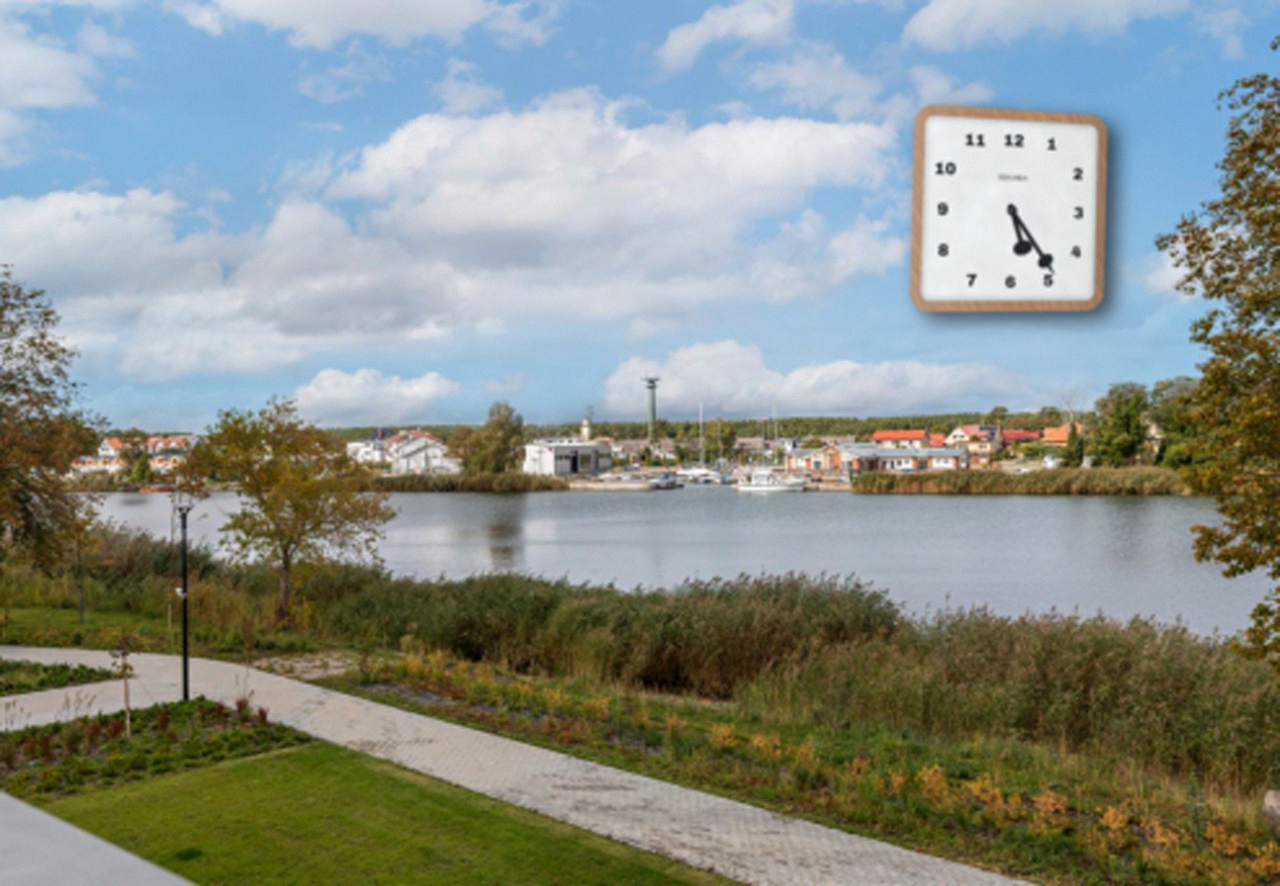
5 h 24 min
